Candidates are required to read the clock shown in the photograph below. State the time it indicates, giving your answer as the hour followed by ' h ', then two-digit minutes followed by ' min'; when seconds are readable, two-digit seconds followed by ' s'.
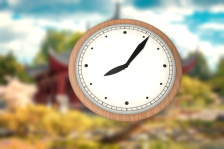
8 h 06 min
